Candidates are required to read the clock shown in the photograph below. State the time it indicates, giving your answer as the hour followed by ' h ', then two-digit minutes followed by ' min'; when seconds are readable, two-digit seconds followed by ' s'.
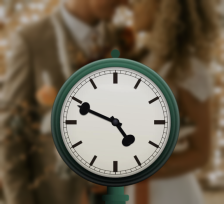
4 h 49 min
